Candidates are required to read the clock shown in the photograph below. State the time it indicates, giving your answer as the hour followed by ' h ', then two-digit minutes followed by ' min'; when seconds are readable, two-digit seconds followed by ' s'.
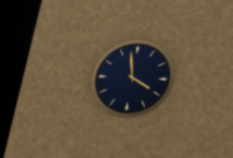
3 h 58 min
